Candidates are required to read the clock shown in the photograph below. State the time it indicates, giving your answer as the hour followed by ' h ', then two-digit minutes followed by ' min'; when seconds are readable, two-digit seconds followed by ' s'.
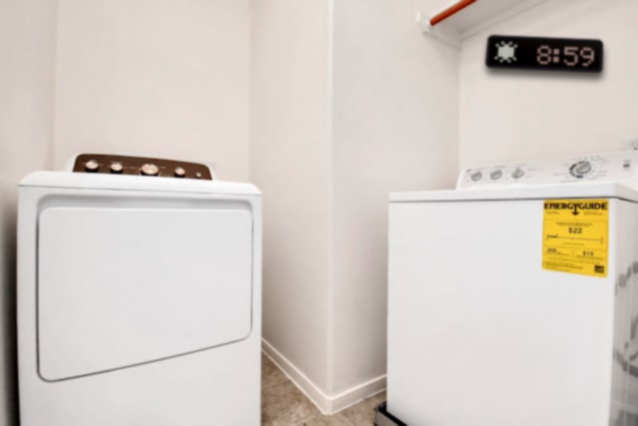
8 h 59 min
